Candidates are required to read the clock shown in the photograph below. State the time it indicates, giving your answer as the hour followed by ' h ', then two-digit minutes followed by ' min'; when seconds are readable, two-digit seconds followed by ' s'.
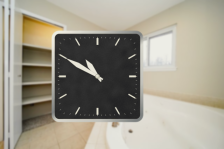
10 h 50 min
